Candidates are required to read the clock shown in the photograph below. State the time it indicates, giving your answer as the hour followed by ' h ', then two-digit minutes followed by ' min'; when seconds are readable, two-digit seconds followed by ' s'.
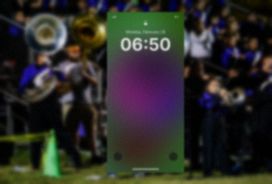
6 h 50 min
